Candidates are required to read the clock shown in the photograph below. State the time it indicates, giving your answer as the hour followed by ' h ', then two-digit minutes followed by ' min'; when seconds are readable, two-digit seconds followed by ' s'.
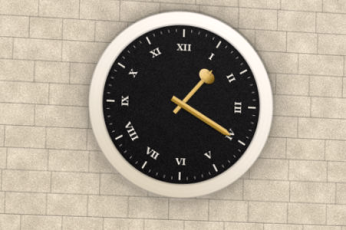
1 h 20 min
